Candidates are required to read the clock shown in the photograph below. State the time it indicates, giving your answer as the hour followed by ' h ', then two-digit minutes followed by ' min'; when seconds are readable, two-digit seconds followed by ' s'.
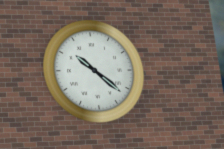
10 h 22 min
